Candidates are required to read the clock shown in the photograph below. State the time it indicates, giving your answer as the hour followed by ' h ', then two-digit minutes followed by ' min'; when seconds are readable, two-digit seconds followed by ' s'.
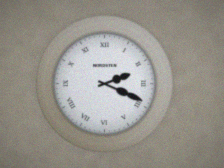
2 h 19 min
